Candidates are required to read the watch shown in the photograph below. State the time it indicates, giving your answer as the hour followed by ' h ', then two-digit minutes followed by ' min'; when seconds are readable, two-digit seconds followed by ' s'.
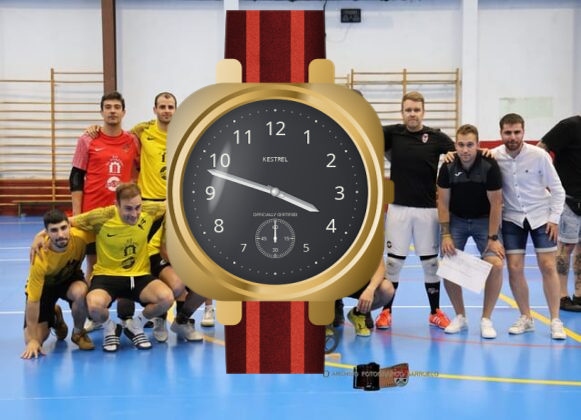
3 h 48 min
